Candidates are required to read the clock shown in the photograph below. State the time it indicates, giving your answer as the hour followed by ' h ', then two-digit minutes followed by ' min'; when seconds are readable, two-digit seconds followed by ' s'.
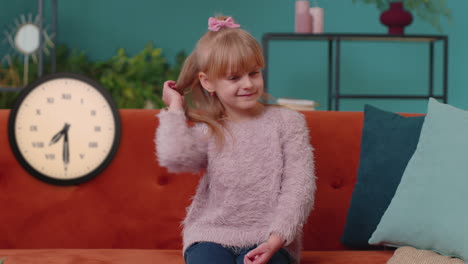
7 h 30 min
